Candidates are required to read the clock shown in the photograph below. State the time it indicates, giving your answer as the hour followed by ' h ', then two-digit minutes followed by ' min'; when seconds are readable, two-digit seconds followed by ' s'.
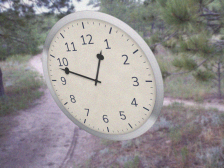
12 h 48 min
